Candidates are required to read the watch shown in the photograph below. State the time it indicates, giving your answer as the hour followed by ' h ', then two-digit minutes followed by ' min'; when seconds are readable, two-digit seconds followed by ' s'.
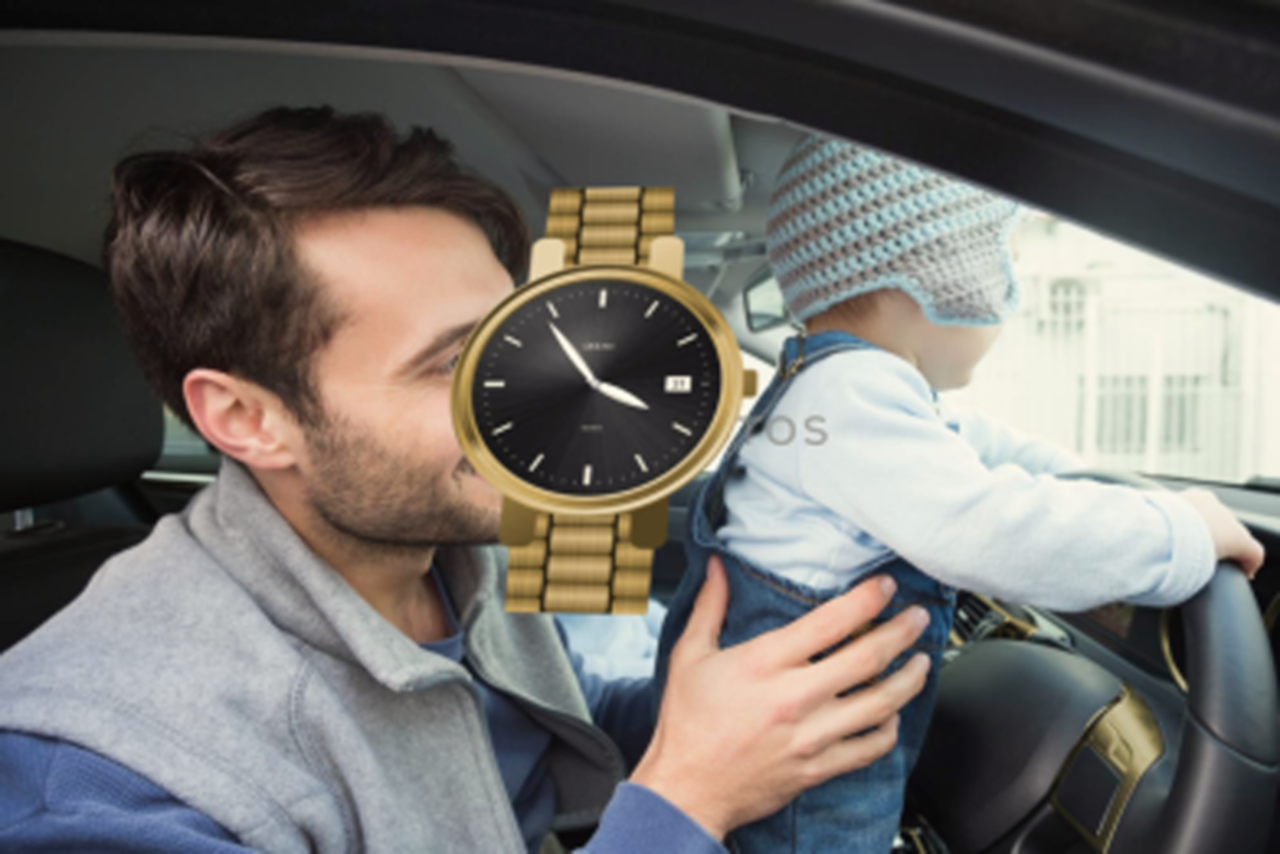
3 h 54 min
